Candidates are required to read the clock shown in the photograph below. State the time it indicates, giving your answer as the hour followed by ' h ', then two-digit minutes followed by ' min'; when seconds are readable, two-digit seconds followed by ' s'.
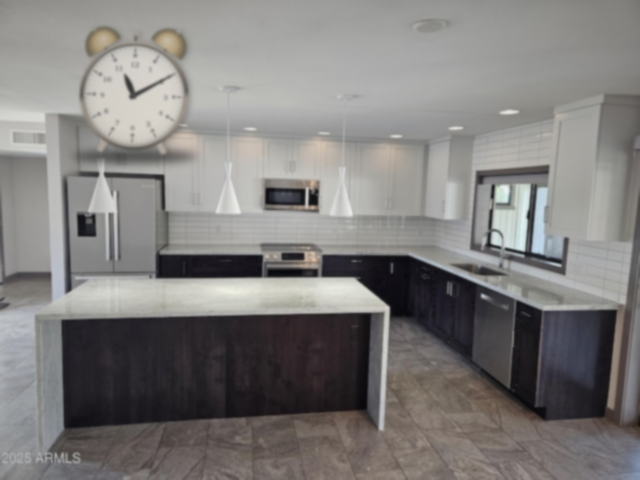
11 h 10 min
